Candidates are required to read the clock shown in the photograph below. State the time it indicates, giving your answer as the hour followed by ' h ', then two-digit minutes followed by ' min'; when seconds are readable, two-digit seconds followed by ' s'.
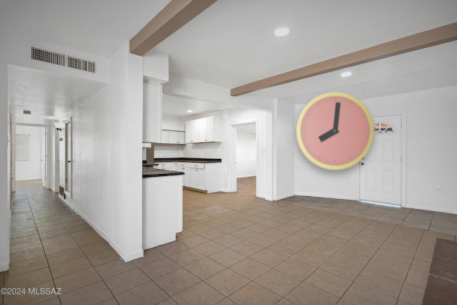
8 h 01 min
